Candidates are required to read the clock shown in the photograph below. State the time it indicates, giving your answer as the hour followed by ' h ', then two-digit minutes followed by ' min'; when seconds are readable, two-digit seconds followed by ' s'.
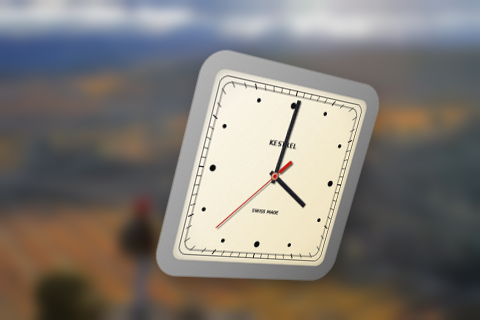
4 h 00 min 37 s
